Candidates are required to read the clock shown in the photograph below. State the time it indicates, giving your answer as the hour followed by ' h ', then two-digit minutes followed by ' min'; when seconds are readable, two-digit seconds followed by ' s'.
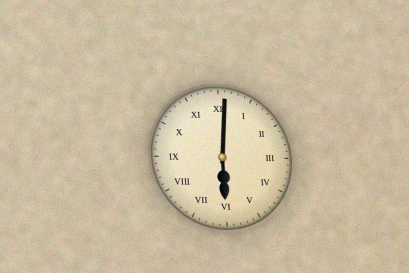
6 h 01 min
